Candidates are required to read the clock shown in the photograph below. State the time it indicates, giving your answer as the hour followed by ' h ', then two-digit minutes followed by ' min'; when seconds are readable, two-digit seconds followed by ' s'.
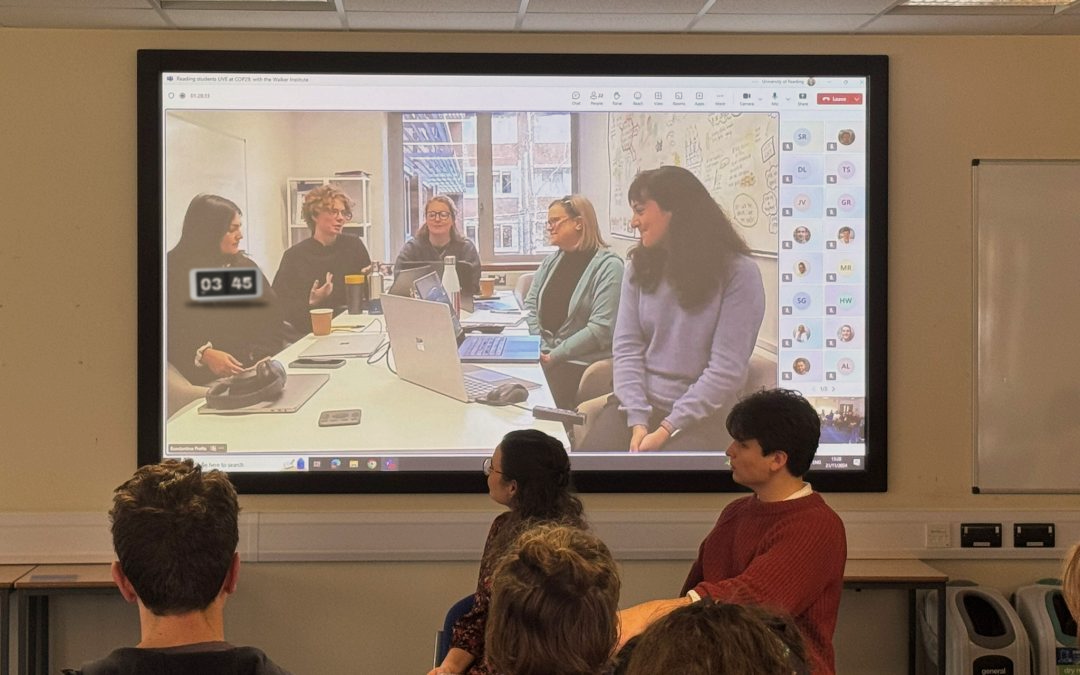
3 h 45 min
